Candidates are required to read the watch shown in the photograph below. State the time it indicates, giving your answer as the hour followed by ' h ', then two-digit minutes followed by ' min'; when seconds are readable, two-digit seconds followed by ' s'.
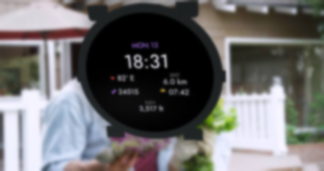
18 h 31 min
